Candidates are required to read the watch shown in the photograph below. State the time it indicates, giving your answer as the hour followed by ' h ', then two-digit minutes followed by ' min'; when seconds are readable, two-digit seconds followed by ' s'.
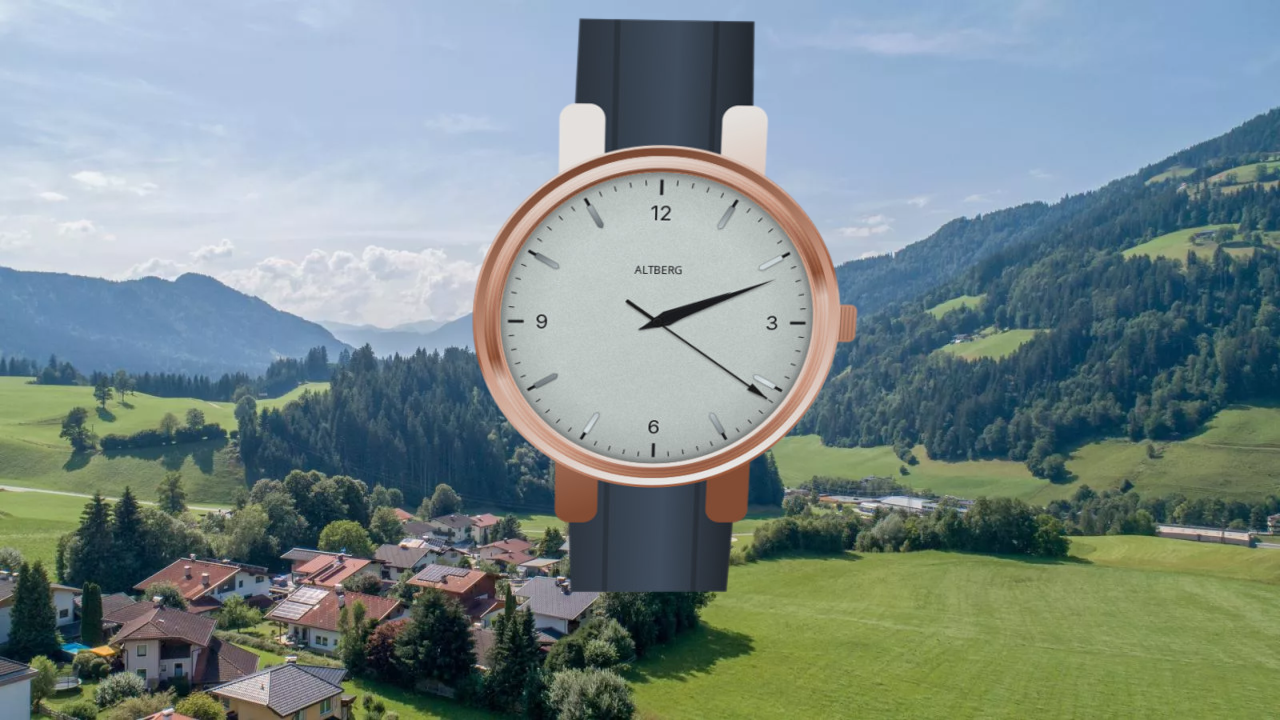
2 h 11 min 21 s
